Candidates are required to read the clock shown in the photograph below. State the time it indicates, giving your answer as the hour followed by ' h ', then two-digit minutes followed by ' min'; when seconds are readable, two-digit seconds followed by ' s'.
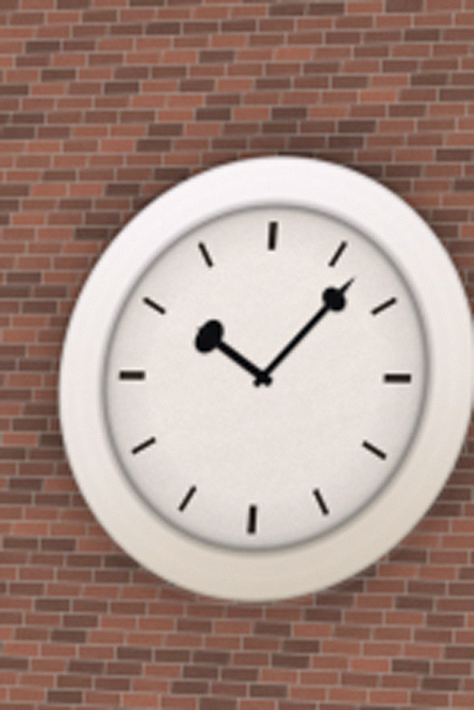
10 h 07 min
